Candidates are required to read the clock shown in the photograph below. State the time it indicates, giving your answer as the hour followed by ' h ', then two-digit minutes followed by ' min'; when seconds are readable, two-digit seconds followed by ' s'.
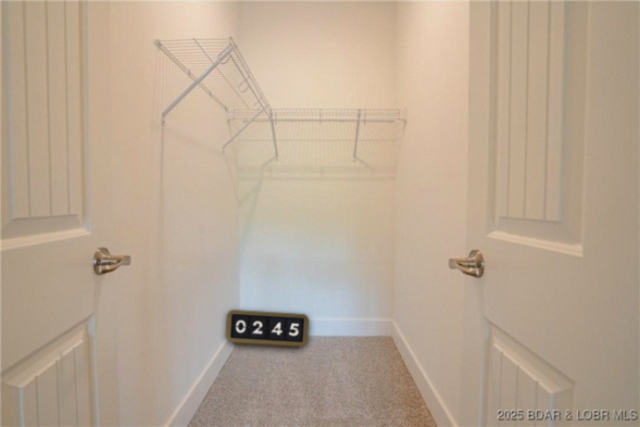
2 h 45 min
